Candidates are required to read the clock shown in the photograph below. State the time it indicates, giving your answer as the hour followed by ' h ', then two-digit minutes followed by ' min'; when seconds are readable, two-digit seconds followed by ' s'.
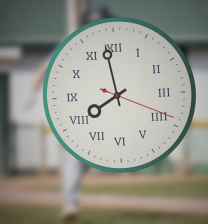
7 h 58 min 19 s
